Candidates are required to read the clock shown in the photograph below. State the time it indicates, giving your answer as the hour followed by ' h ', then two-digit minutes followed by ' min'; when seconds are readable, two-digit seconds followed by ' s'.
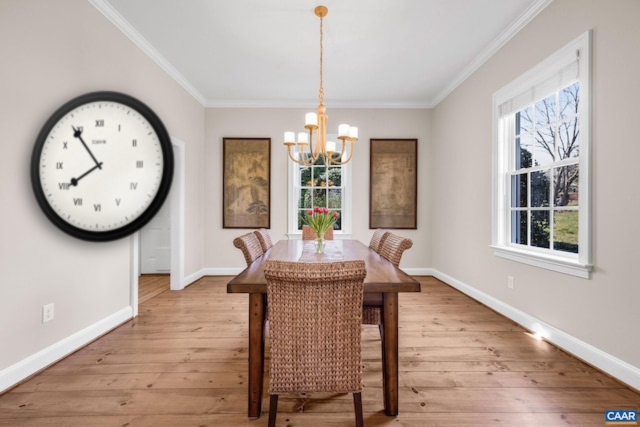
7 h 54 min
